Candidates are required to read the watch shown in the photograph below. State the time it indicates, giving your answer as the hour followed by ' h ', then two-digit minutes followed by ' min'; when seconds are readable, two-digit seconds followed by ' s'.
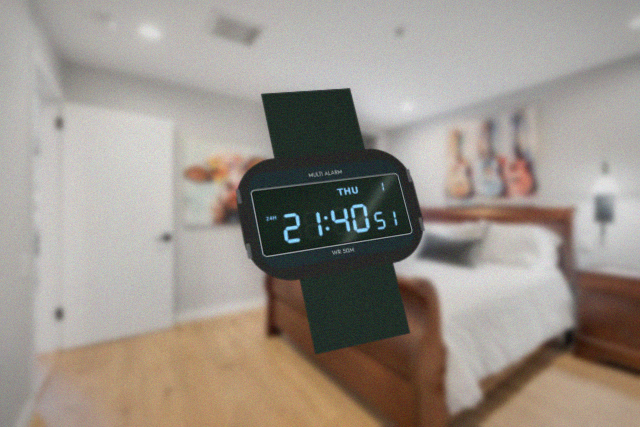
21 h 40 min 51 s
